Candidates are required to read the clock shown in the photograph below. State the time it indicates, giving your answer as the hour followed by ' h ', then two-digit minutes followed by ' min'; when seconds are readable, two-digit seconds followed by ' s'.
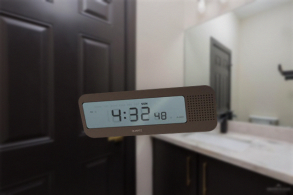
4 h 32 min 48 s
